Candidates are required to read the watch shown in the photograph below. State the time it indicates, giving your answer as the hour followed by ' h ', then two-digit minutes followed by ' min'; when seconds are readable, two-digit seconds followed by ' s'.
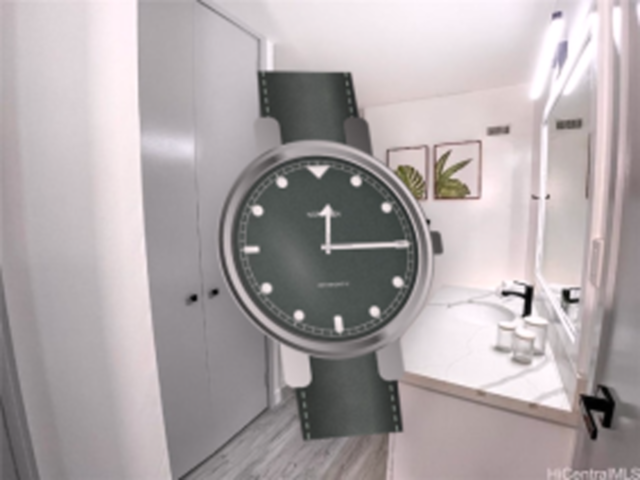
12 h 15 min
